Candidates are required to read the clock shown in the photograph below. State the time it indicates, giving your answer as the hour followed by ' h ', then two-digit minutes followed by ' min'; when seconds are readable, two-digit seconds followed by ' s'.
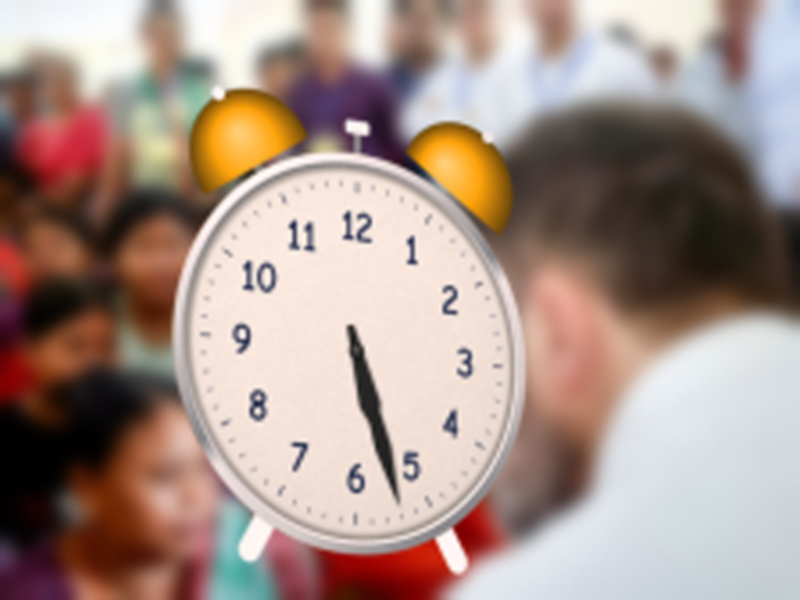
5 h 27 min
